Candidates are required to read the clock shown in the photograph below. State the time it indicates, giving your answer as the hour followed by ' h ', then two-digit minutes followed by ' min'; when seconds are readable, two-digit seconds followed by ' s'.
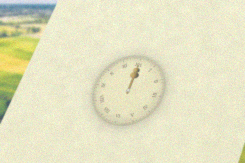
12 h 00 min
